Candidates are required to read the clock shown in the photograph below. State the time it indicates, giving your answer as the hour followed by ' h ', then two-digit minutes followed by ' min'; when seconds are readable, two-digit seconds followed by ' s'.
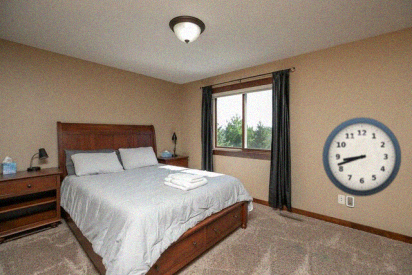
8 h 42 min
